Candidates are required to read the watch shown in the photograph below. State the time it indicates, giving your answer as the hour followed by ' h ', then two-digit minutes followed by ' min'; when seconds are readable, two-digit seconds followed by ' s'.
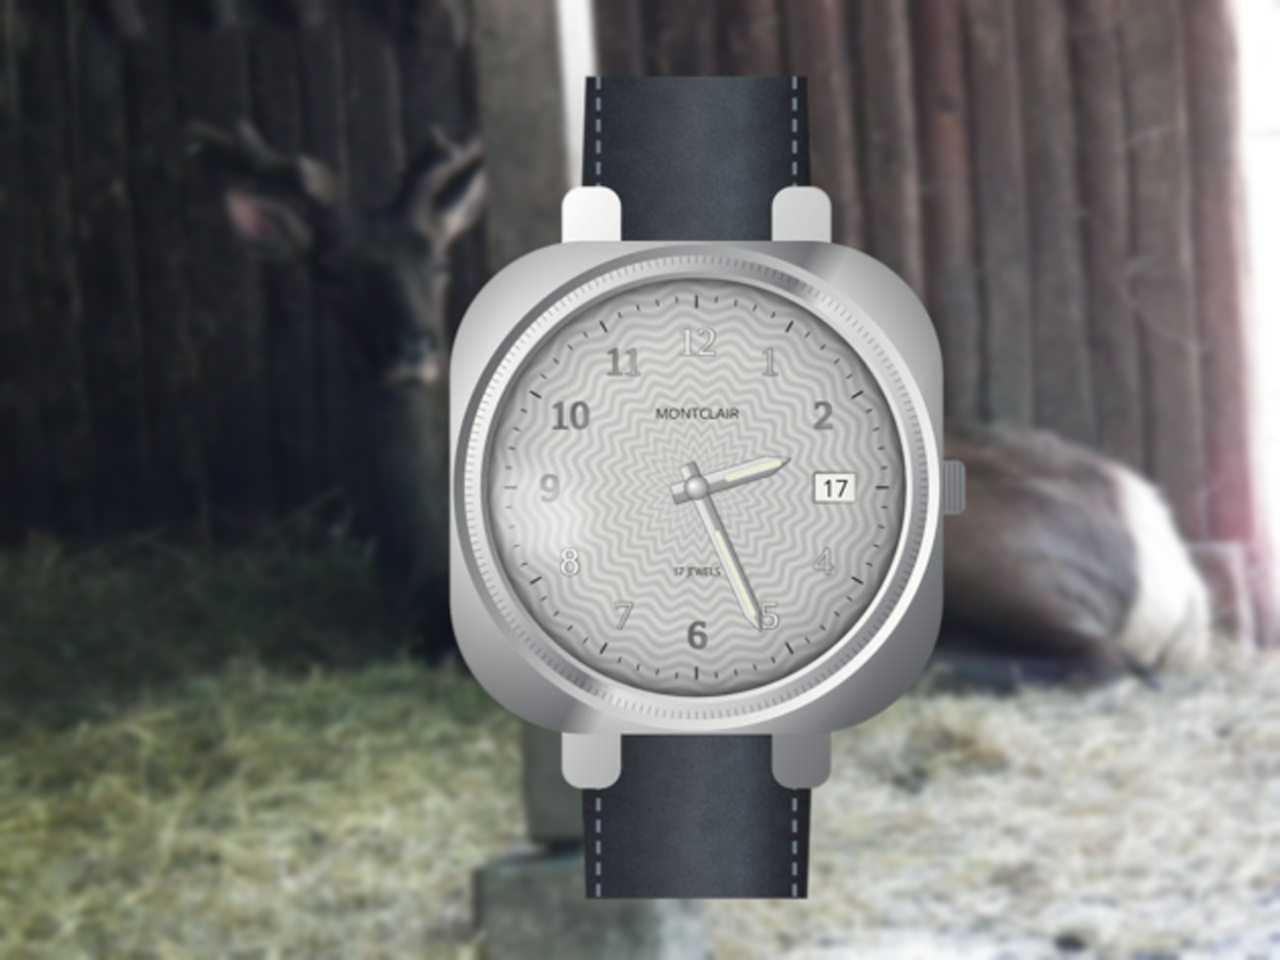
2 h 26 min
